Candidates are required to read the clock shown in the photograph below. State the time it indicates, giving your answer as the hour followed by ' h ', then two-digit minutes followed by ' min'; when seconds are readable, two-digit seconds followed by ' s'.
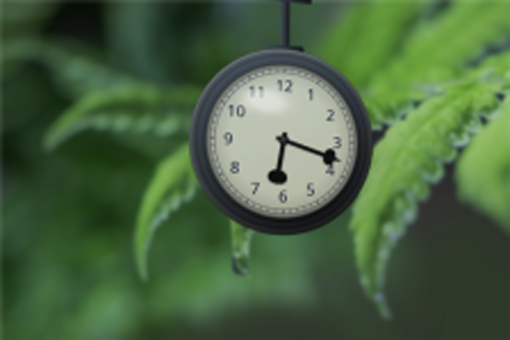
6 h 18 min
